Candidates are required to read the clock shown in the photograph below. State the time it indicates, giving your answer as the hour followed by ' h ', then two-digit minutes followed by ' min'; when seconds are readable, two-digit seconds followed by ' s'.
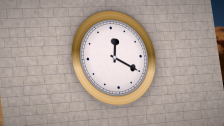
12 h 20 min
